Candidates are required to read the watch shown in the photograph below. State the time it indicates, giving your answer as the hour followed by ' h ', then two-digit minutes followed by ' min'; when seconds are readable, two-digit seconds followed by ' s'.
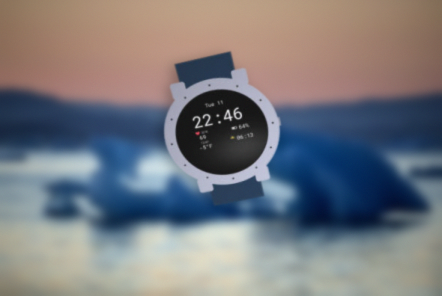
22 h 46 min
